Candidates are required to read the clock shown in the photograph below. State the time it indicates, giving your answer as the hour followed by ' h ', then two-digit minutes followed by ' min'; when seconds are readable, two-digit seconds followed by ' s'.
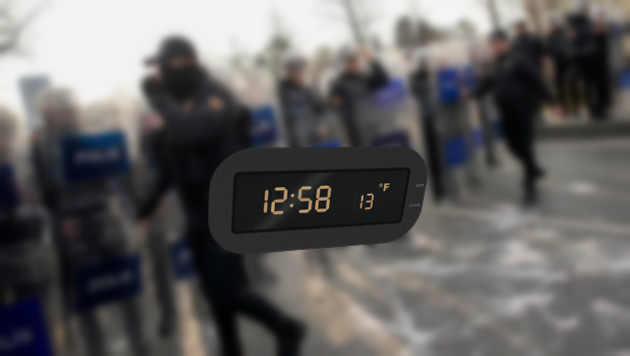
12 h 58 min
